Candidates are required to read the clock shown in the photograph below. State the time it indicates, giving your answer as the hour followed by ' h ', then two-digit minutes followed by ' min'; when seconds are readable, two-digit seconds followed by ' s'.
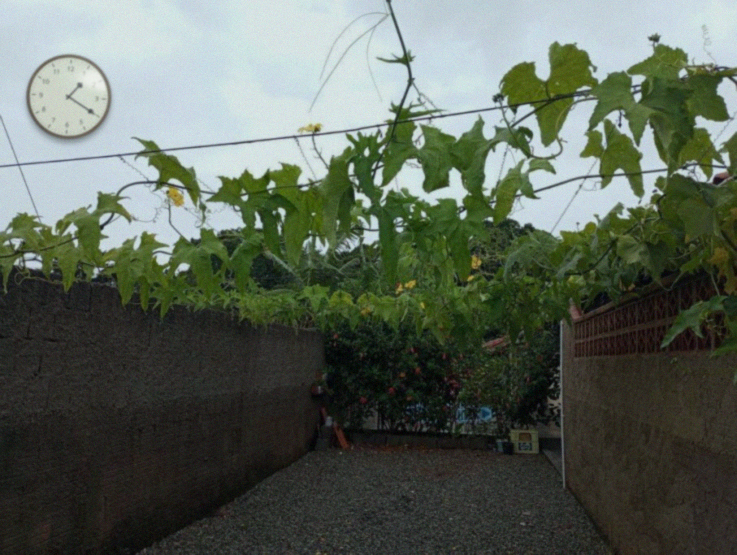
1 h 20 min
